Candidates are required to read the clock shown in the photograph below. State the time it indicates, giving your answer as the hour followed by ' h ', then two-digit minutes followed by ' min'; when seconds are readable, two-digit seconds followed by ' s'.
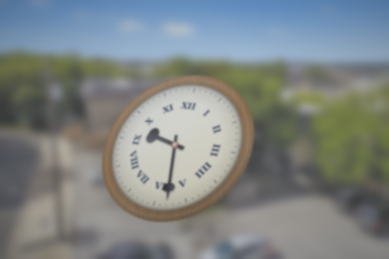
9 h 28 min
